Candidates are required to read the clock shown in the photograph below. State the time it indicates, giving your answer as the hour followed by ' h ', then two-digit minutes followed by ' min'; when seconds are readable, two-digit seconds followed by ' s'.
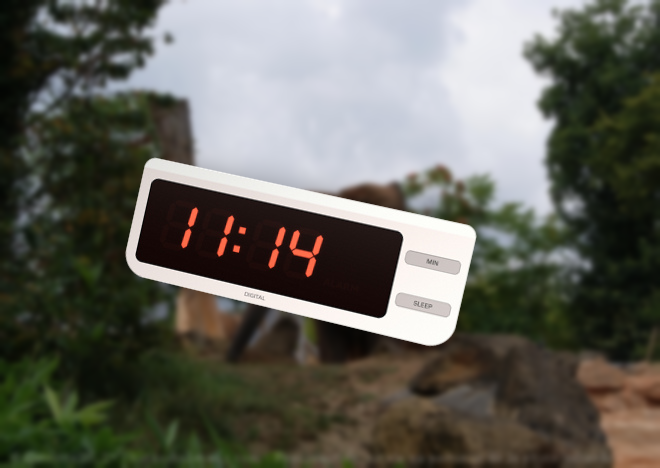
11 h 14 min
